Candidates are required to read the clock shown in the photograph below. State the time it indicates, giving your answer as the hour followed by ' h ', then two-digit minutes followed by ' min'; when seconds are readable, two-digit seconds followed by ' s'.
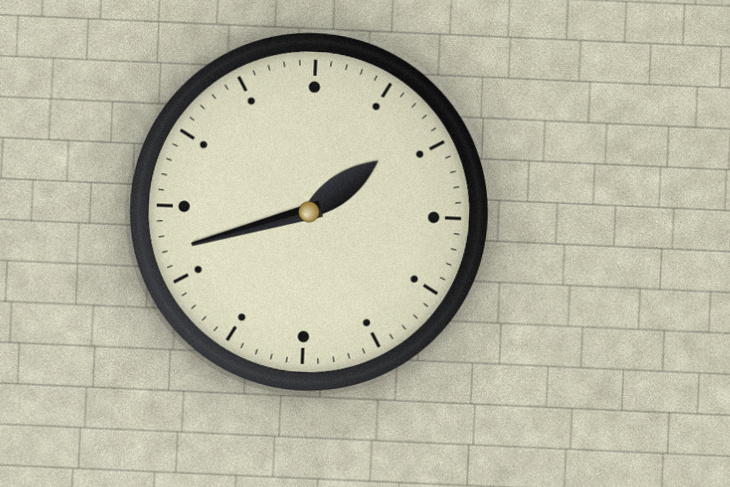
1 h 42 min
